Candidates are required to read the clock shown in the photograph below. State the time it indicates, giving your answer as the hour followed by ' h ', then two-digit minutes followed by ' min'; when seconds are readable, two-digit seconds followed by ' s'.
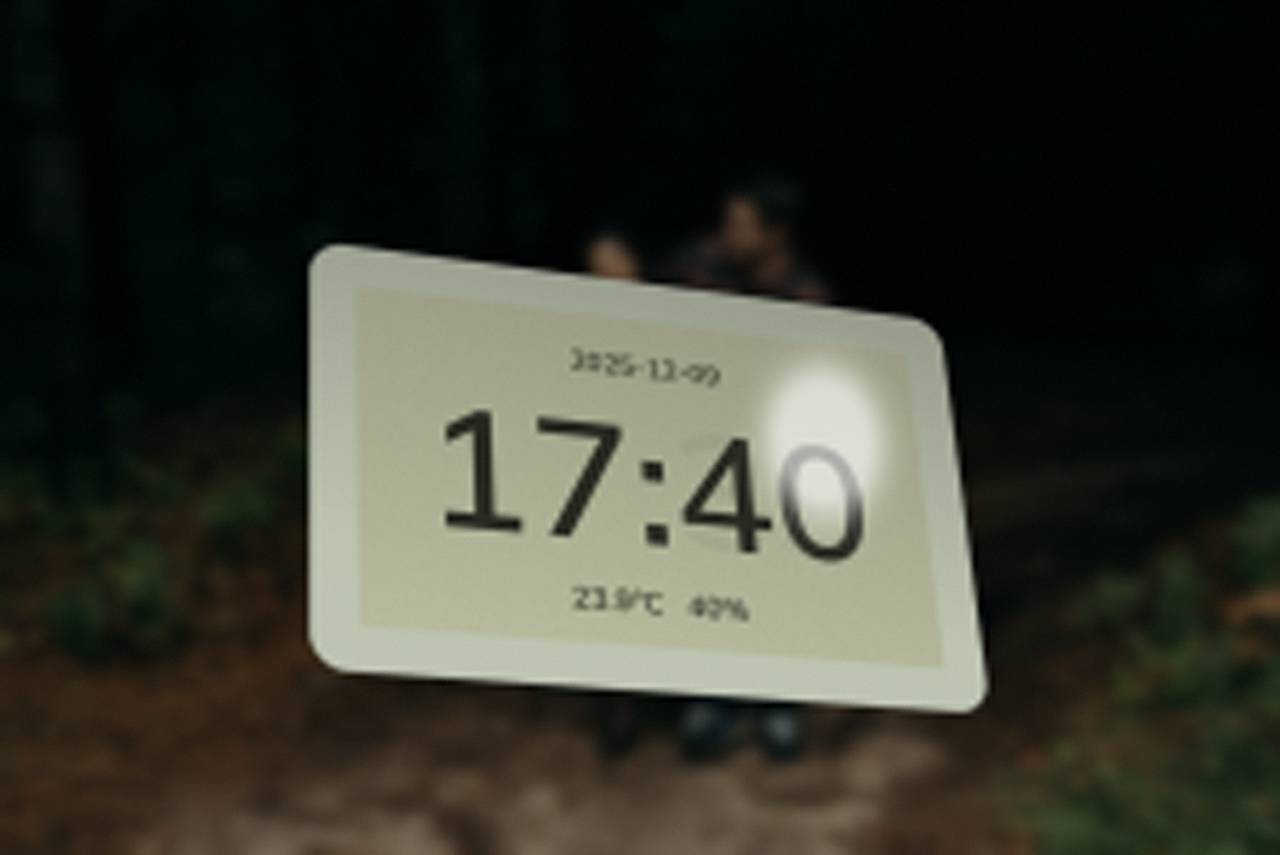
17 h 40 min
